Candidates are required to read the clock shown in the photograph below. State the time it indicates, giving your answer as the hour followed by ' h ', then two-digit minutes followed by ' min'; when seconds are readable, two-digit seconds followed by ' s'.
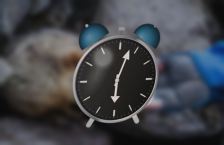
6 h 03 min
